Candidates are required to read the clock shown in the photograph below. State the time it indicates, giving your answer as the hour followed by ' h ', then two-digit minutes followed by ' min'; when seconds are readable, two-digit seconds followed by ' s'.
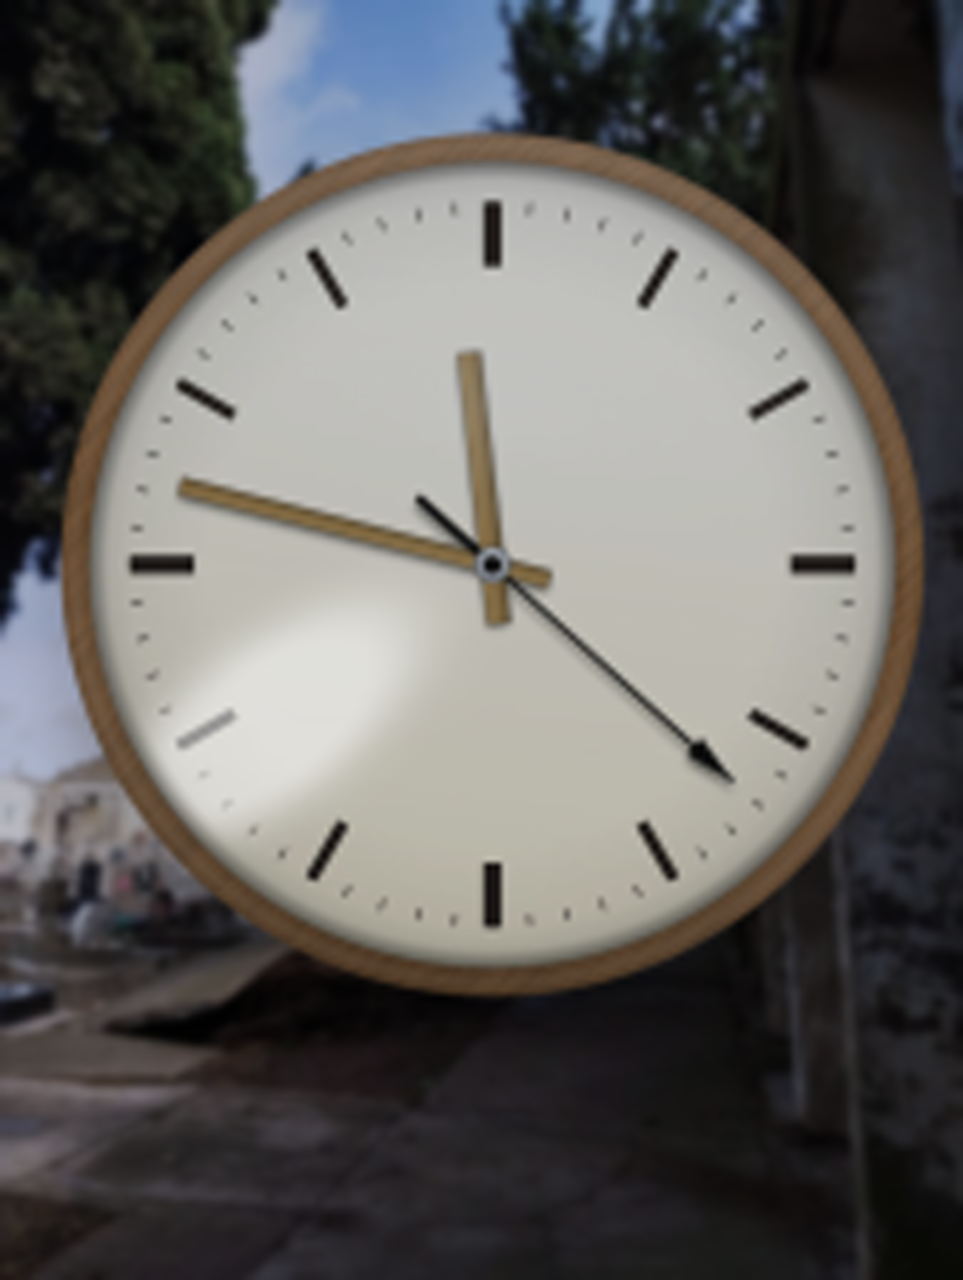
11 h 47 min 22 s
